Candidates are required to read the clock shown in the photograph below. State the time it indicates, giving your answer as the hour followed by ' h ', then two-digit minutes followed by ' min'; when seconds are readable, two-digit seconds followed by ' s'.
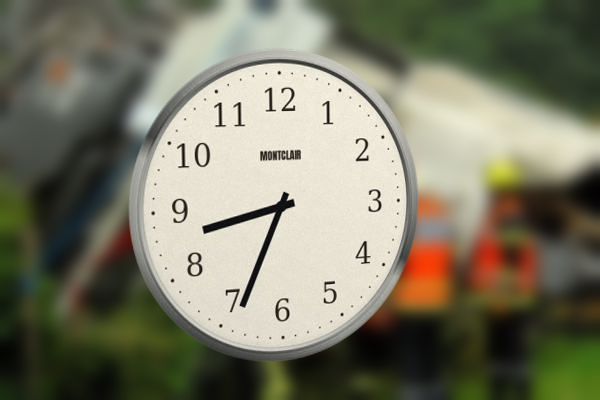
8 h 34 min
